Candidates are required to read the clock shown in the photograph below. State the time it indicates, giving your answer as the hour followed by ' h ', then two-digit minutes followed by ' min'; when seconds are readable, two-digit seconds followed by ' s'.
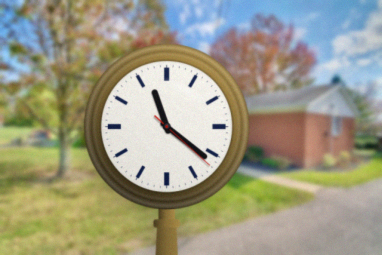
11 h 21 min 22 s
